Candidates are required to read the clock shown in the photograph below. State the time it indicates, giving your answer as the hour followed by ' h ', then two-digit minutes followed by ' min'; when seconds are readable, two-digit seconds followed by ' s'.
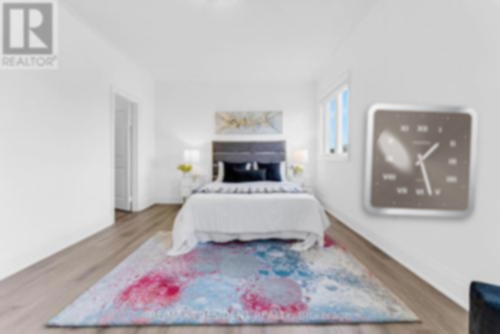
1 h 27 min
